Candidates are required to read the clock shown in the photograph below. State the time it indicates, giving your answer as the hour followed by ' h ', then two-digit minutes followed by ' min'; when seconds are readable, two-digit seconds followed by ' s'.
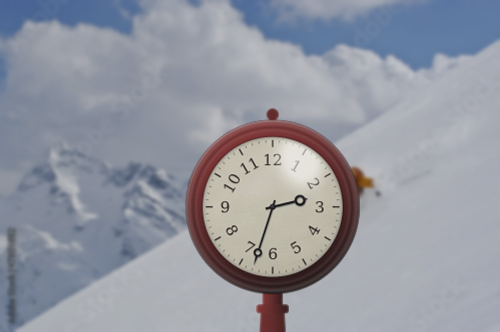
2 h 33 min
